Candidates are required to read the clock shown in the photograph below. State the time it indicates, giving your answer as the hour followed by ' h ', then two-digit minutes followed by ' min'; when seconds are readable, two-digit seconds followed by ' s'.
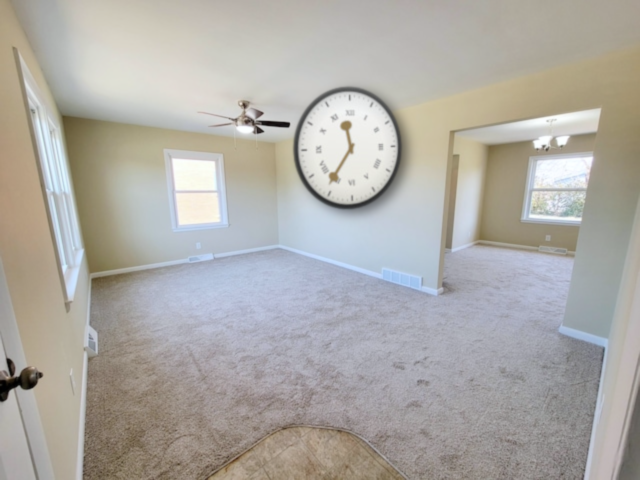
11 h 36 min
